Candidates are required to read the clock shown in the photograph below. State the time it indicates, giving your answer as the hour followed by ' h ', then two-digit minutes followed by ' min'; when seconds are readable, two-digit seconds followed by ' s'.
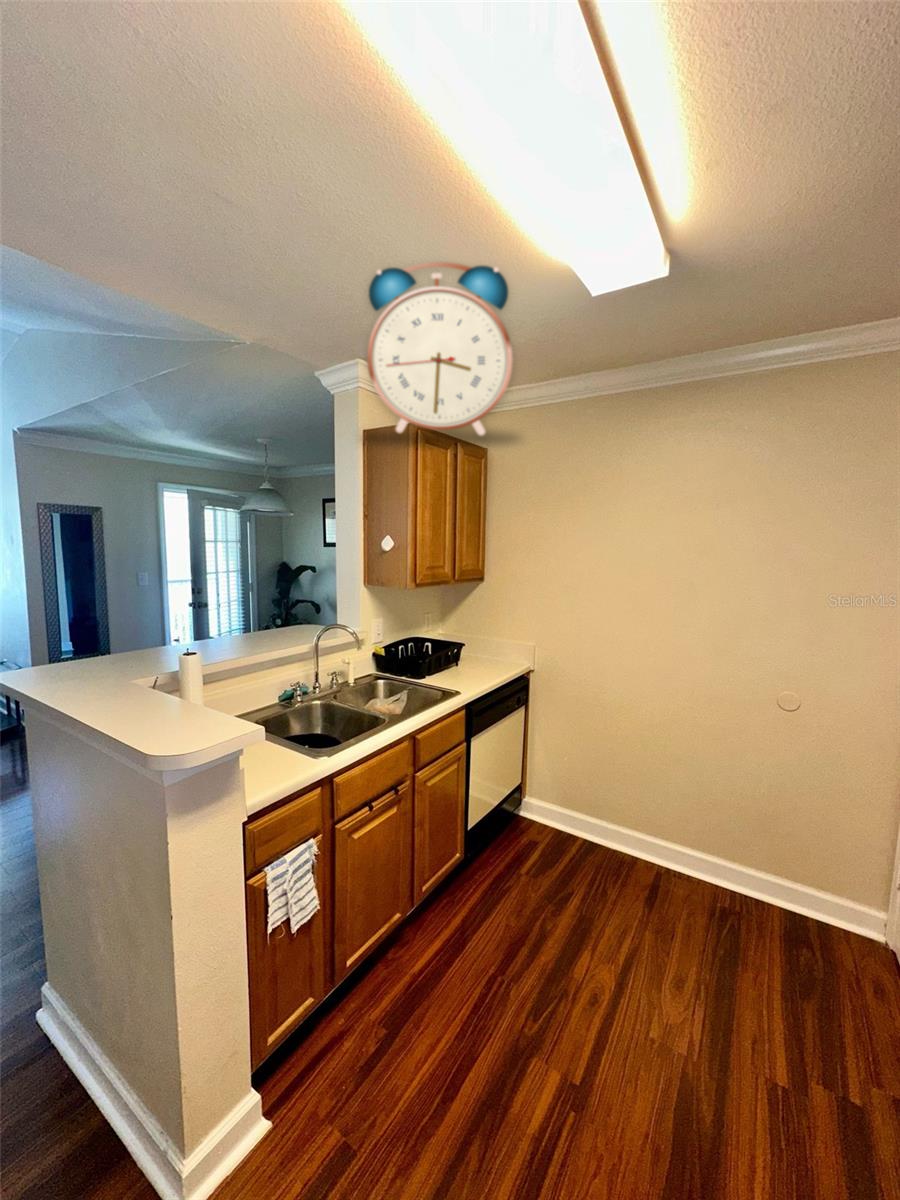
3 h 30 min 44 s
